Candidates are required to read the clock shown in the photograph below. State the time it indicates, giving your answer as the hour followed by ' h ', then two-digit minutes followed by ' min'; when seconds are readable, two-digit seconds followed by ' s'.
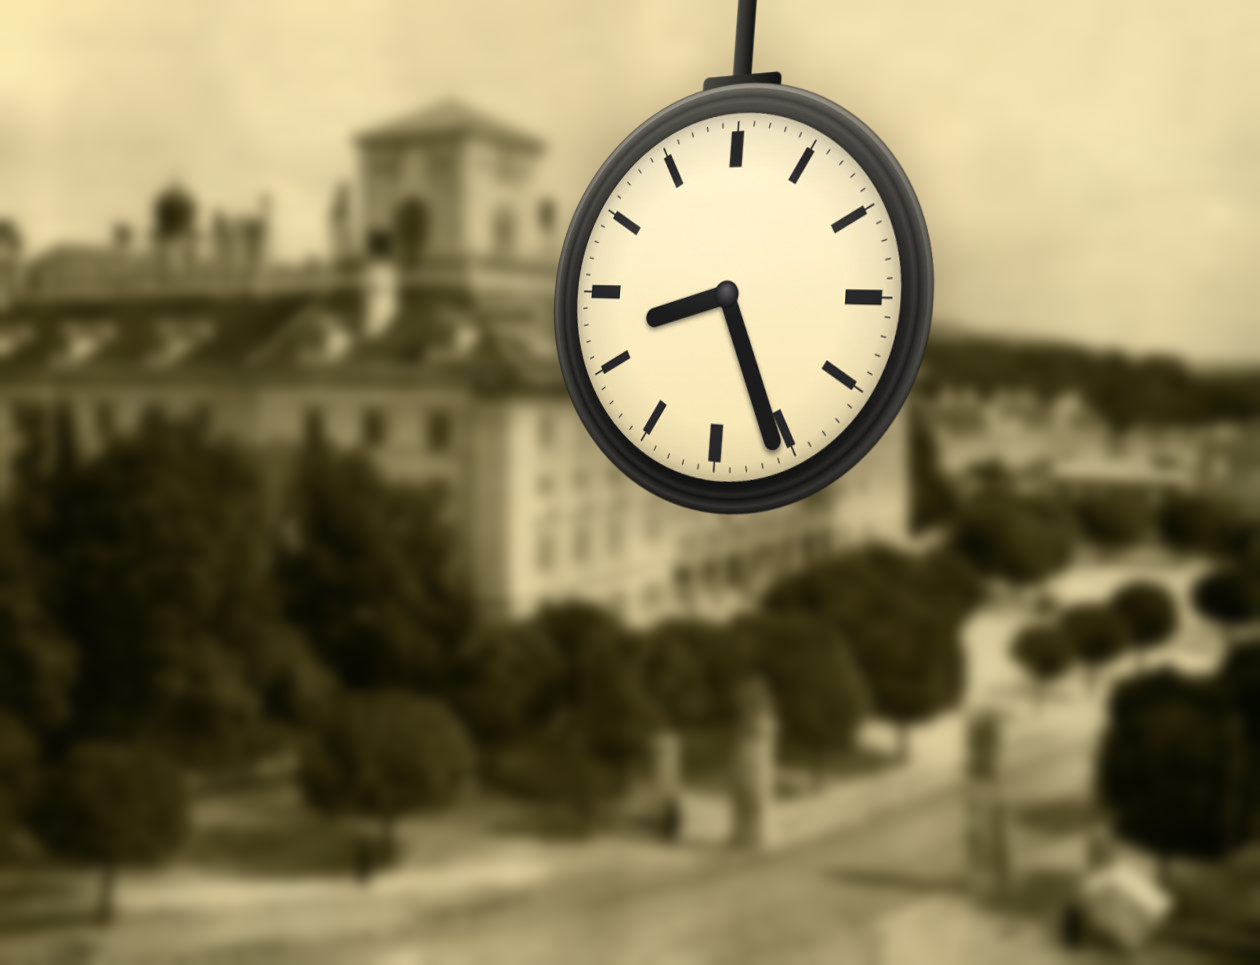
8 h 26 min
